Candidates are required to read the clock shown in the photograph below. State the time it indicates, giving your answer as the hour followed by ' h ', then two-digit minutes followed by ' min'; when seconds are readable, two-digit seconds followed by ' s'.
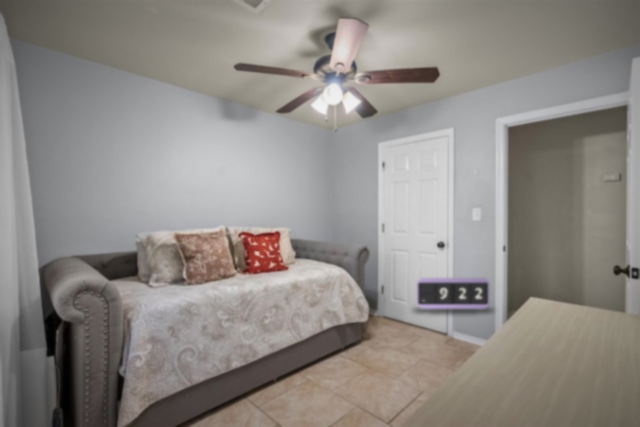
9 h 22 min
